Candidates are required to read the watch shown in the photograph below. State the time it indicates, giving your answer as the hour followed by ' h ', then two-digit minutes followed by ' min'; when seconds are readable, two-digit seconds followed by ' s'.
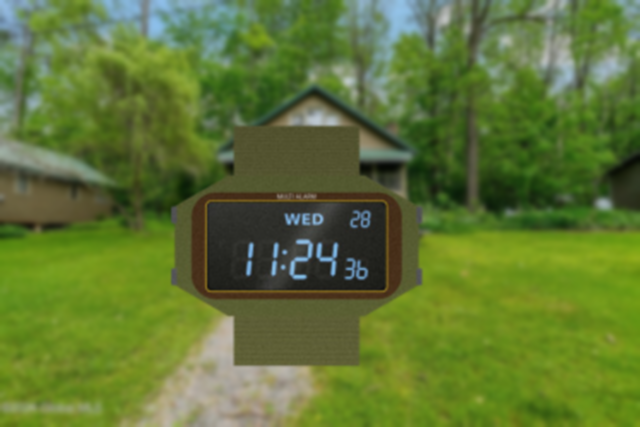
11 h 24 min 36 s
